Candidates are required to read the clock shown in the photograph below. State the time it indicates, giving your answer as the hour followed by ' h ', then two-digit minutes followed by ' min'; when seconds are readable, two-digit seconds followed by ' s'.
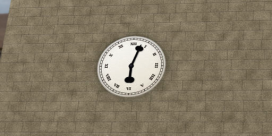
6 h 03 min
